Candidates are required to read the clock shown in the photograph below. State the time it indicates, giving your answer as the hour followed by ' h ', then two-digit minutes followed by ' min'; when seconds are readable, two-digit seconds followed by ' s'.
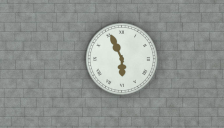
5 h 56 min
